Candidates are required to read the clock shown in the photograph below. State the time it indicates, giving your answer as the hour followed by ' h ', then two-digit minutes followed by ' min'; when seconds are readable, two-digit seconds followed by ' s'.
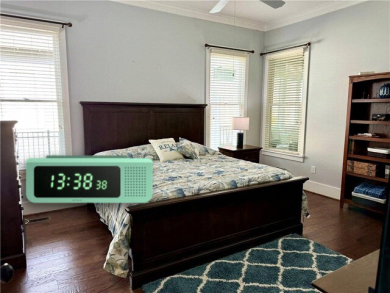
13 h 38 min 38 s
